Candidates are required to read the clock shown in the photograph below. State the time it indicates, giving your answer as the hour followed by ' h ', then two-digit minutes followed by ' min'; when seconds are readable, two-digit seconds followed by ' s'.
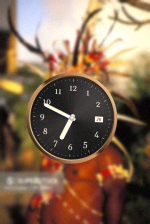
6 h 49 min
